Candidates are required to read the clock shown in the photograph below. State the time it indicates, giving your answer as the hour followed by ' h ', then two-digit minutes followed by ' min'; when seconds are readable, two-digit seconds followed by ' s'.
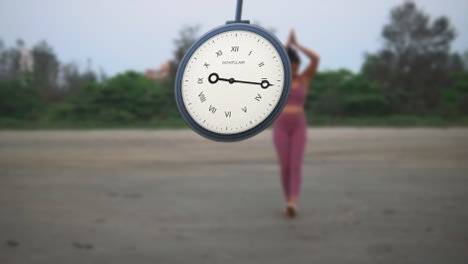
9 h 16 min
